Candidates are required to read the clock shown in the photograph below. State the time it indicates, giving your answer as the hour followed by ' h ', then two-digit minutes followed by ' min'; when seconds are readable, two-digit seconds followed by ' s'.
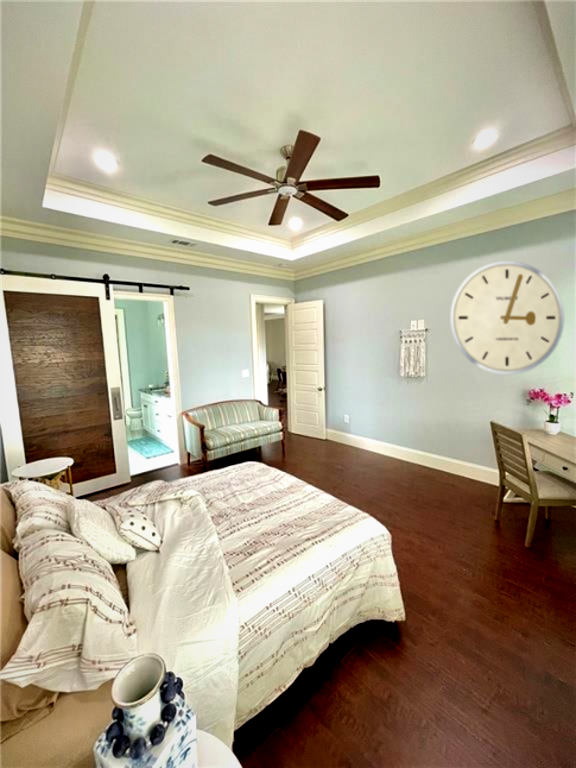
3 h 03 min
